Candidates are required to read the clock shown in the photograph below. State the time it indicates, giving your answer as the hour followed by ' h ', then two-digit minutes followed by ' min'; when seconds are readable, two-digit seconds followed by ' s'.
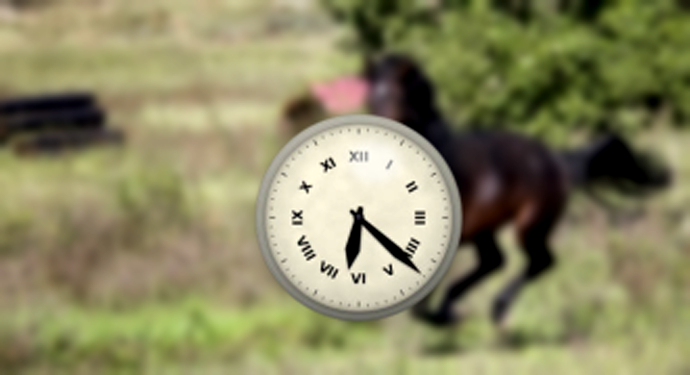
6 h 22 min
